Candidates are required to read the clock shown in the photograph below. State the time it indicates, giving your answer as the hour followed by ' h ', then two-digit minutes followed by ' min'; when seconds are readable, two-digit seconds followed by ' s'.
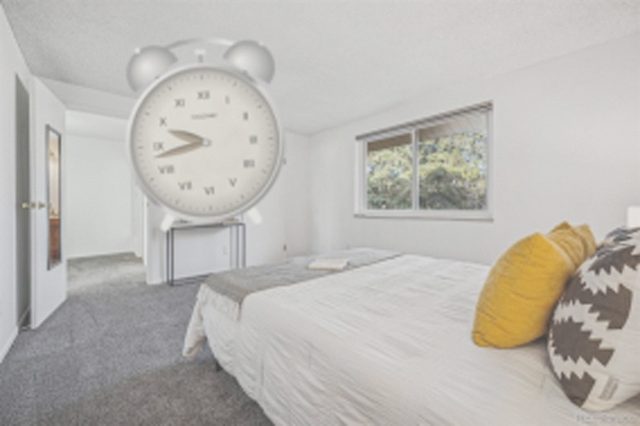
9 h 43 min
